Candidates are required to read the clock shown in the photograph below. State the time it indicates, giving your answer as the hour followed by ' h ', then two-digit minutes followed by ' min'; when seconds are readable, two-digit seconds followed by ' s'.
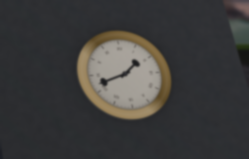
1 h 42 min
